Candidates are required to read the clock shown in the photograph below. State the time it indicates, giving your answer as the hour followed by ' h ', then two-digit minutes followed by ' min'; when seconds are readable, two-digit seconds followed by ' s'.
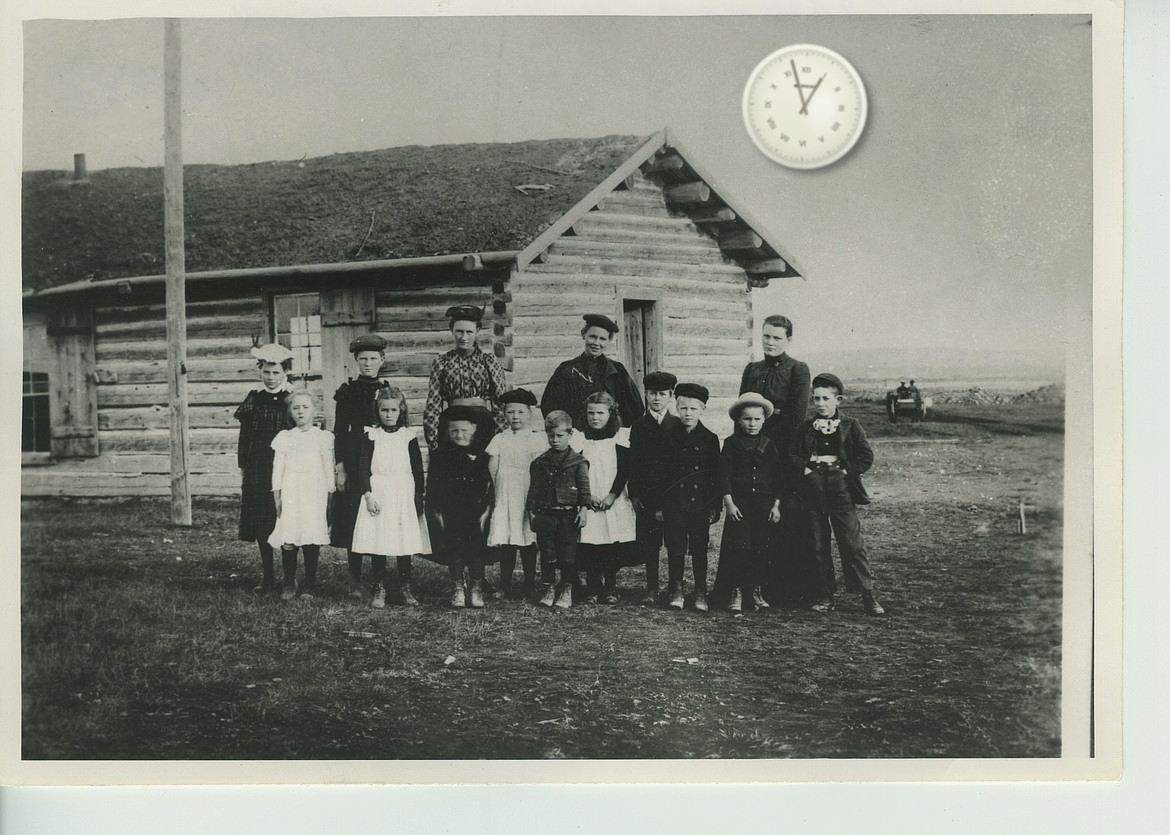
12 h 57 min
